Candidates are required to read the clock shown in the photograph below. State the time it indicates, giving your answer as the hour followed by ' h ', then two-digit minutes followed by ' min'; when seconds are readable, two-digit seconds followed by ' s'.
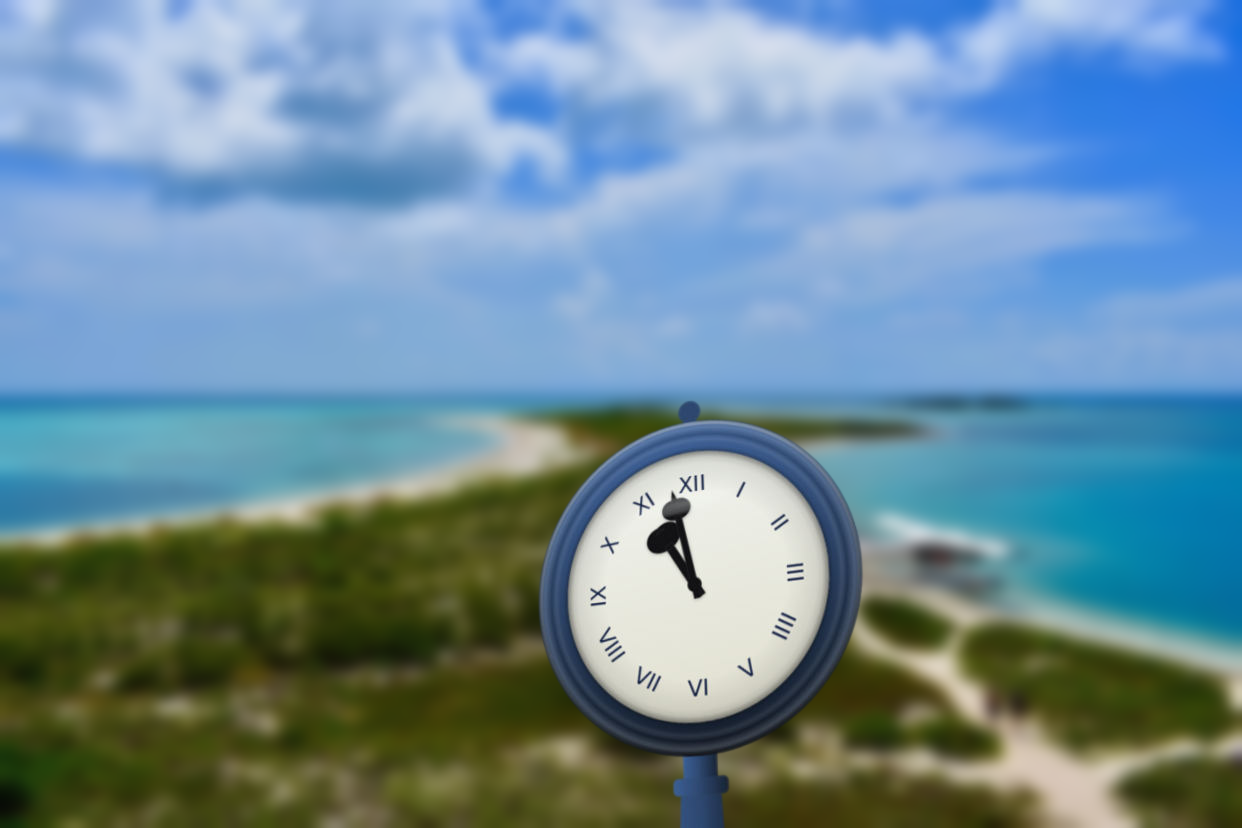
10 h 58 min
